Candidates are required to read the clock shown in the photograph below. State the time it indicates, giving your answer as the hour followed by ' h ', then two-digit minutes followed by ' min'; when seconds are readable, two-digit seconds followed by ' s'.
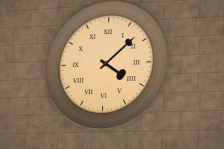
4 h 08 min
